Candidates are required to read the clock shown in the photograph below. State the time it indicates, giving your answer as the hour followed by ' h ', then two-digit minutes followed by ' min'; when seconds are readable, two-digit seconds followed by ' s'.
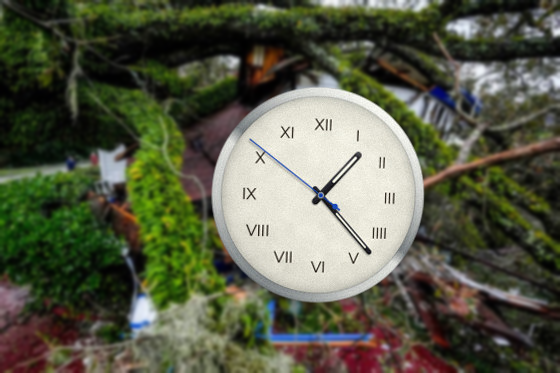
1 h 22 min 51 s
